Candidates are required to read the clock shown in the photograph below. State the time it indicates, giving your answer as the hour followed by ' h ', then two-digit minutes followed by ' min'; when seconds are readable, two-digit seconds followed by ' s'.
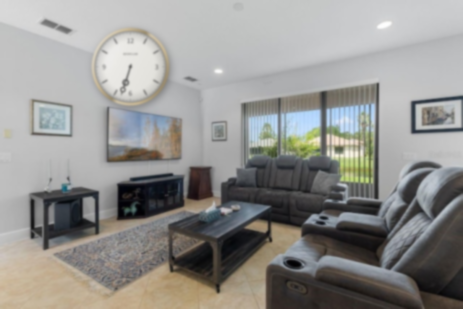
6 h 33 min
